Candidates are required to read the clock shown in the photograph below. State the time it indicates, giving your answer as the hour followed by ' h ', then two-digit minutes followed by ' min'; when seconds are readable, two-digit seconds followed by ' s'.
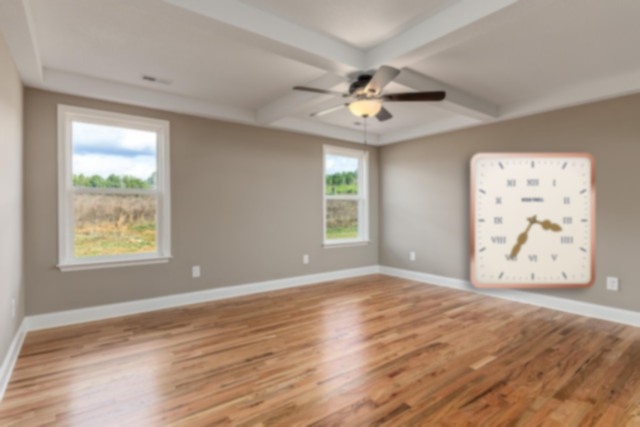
3 h 35 min
